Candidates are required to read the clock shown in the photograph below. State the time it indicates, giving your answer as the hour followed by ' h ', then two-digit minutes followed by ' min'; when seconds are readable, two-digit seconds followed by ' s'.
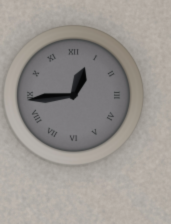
12 h 44 min
